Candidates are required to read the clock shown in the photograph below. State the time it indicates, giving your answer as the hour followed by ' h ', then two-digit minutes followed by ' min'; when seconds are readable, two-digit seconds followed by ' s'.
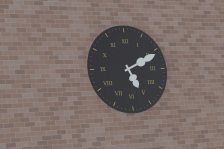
5 h 11 min
